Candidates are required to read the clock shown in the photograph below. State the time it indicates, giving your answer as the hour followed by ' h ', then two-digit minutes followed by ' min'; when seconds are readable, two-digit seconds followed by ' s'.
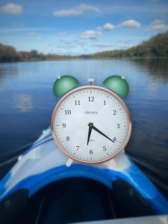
6 h 21 min
